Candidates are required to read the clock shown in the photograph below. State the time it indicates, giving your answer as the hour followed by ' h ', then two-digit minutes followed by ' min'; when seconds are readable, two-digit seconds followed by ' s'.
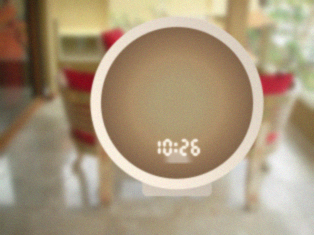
10 h 26 min
